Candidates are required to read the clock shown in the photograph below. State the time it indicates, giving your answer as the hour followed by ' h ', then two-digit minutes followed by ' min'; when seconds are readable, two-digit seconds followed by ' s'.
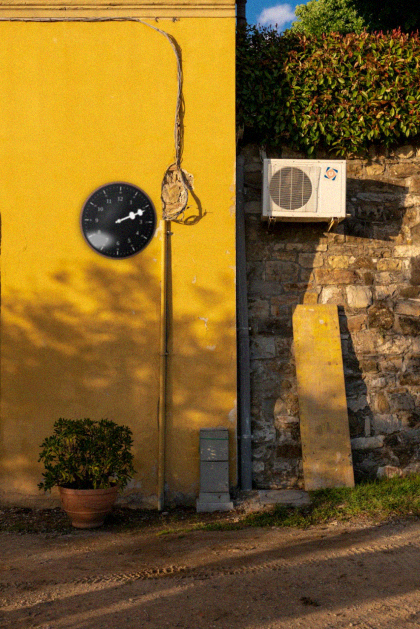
2 h 11 min
